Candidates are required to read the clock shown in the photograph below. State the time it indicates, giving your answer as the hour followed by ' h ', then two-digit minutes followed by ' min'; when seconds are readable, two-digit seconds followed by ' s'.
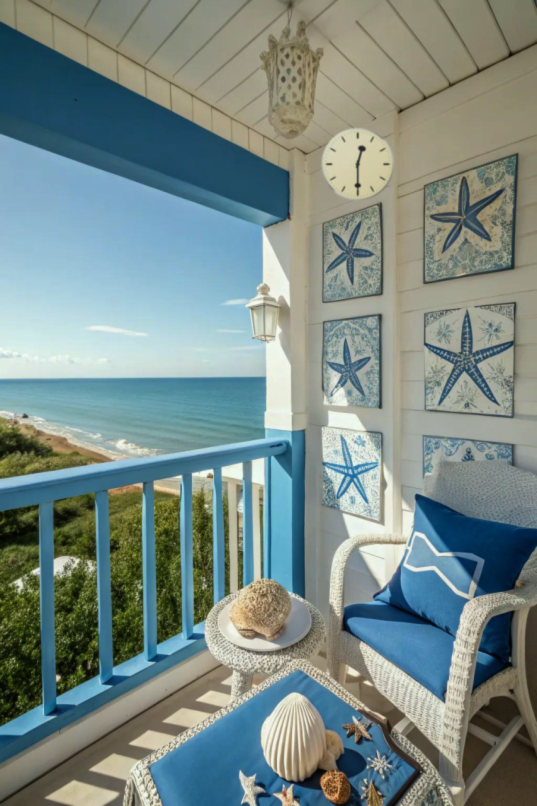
12 h 30 min
